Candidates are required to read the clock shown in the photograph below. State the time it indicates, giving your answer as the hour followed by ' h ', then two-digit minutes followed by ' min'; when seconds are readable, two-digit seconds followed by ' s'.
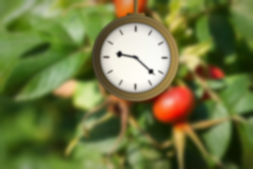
9 h 22 min
